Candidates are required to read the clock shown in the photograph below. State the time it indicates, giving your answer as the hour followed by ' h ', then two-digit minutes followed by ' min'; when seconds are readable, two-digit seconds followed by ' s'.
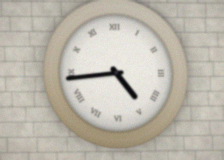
4 h 44 min
